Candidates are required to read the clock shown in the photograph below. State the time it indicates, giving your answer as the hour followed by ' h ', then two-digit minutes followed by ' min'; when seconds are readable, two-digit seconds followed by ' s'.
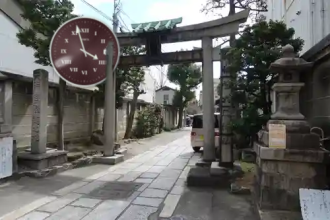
3 h 57 min
